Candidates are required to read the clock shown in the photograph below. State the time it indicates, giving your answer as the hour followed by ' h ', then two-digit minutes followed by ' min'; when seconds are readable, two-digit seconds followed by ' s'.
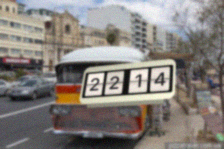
22 h 14 min
